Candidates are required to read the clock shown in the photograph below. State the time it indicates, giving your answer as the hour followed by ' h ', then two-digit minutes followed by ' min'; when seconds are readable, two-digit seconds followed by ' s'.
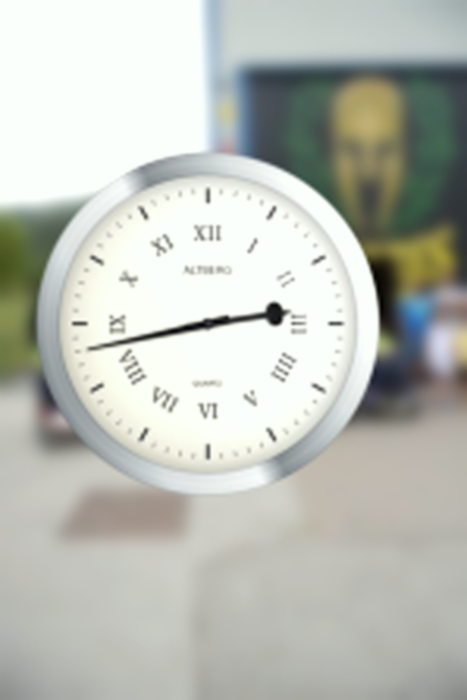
2 h 43 min
